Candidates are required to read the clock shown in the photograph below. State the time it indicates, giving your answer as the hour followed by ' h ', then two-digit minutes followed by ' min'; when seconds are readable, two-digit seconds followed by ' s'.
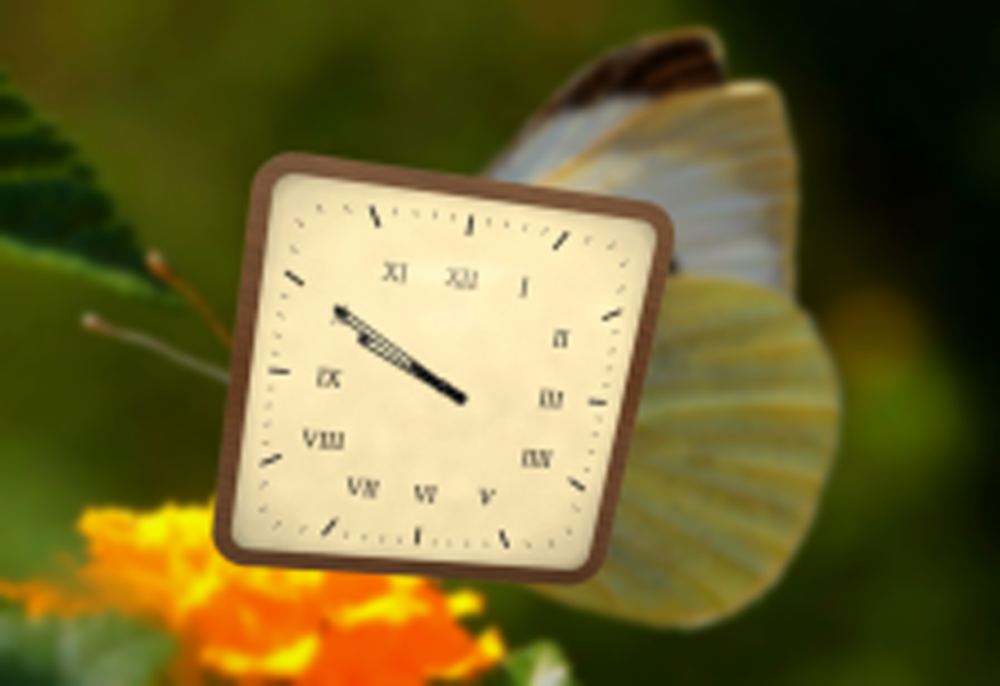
9 h 50 min
